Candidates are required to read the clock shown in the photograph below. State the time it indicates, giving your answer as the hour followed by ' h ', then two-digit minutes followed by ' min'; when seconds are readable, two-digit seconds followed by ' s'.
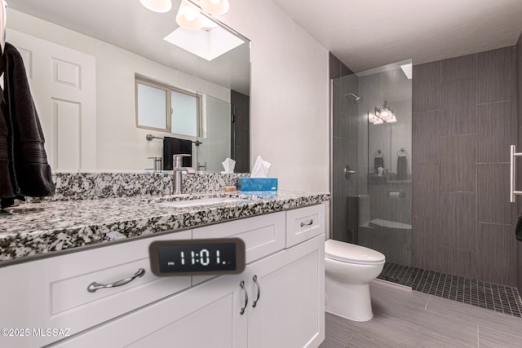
11 h 01 min
